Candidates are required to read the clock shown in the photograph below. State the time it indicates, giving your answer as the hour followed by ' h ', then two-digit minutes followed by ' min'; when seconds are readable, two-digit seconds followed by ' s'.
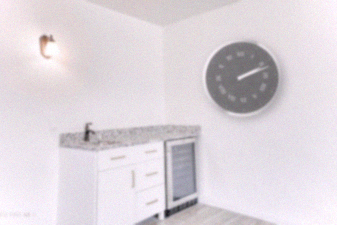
2 h 12 min
